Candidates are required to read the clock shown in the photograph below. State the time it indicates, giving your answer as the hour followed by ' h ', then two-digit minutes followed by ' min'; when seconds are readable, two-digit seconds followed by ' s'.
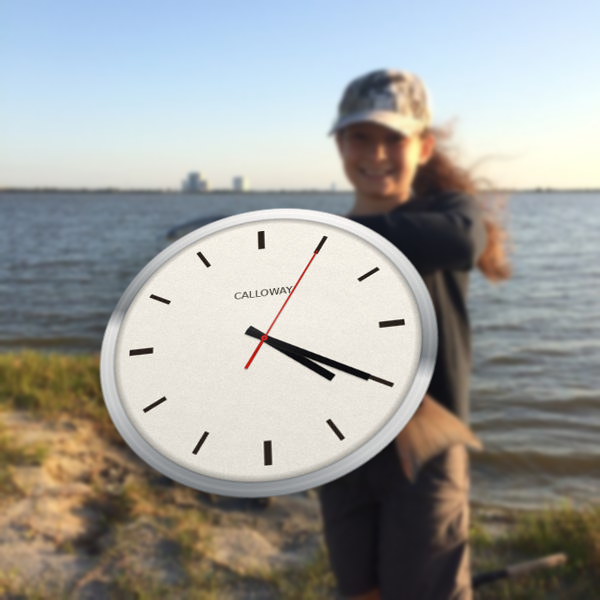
4 h 20 min 05 s
